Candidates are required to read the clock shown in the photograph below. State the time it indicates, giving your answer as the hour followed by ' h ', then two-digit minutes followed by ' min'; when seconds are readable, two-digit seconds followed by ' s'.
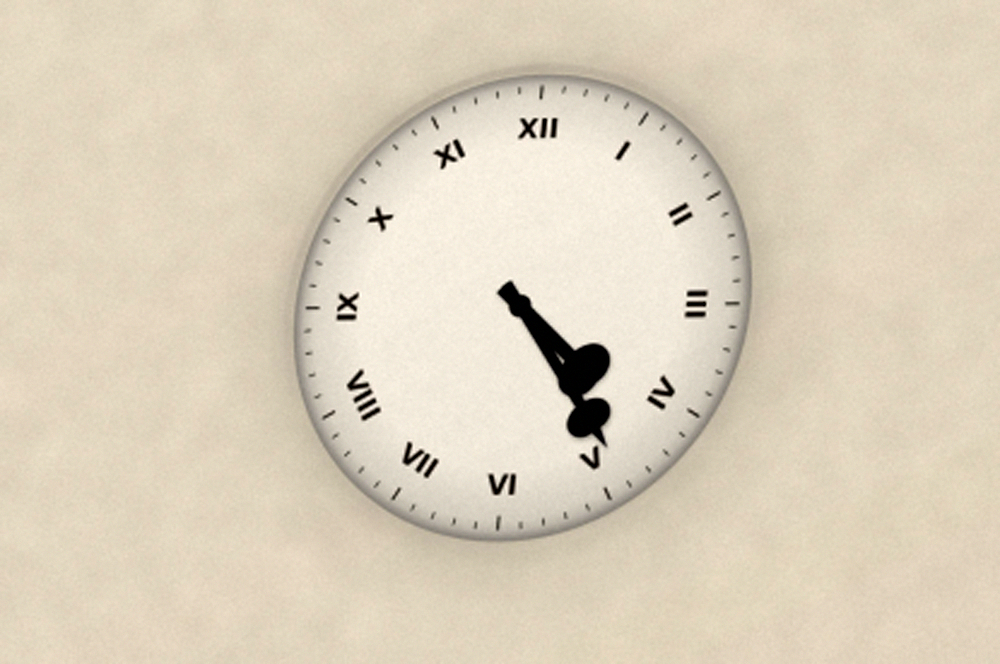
4 h 24 min
